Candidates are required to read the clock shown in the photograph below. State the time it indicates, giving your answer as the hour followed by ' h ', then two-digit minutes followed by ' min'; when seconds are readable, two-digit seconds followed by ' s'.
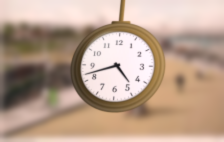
4 h 42 min
